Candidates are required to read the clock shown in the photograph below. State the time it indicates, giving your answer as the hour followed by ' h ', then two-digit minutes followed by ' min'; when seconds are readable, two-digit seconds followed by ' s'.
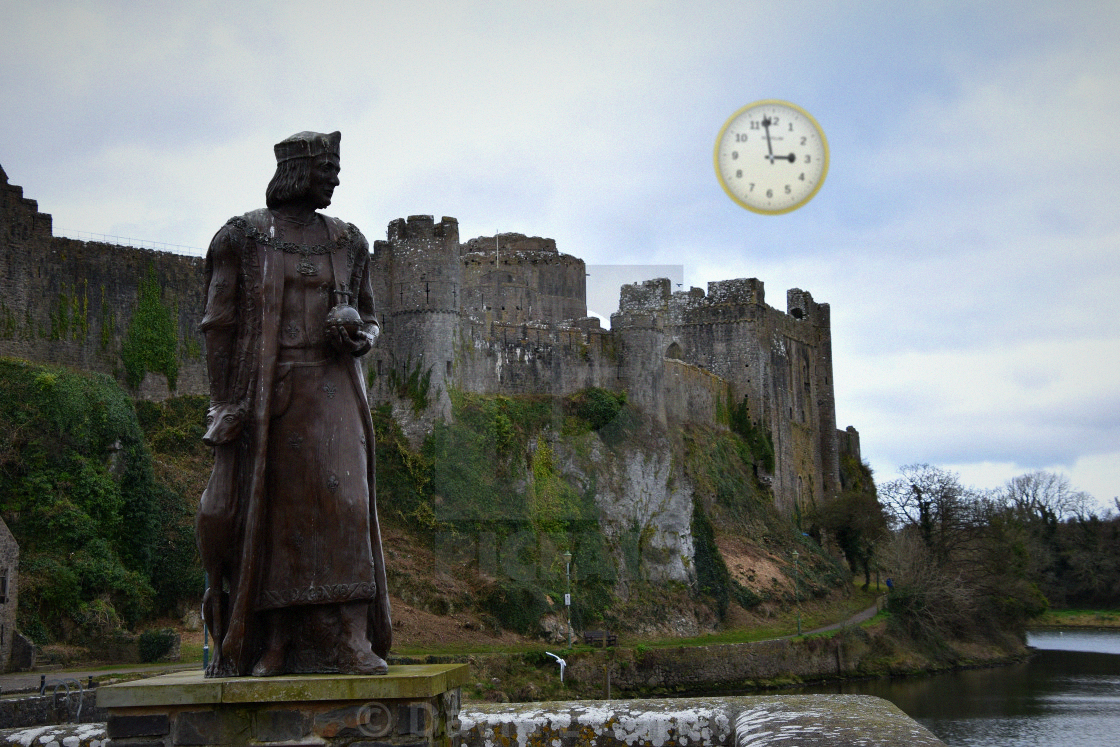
2 h 58 min
